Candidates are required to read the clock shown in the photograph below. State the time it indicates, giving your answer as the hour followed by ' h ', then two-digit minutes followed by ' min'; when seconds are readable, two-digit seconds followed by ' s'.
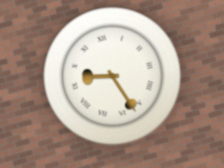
9 h 27 min
